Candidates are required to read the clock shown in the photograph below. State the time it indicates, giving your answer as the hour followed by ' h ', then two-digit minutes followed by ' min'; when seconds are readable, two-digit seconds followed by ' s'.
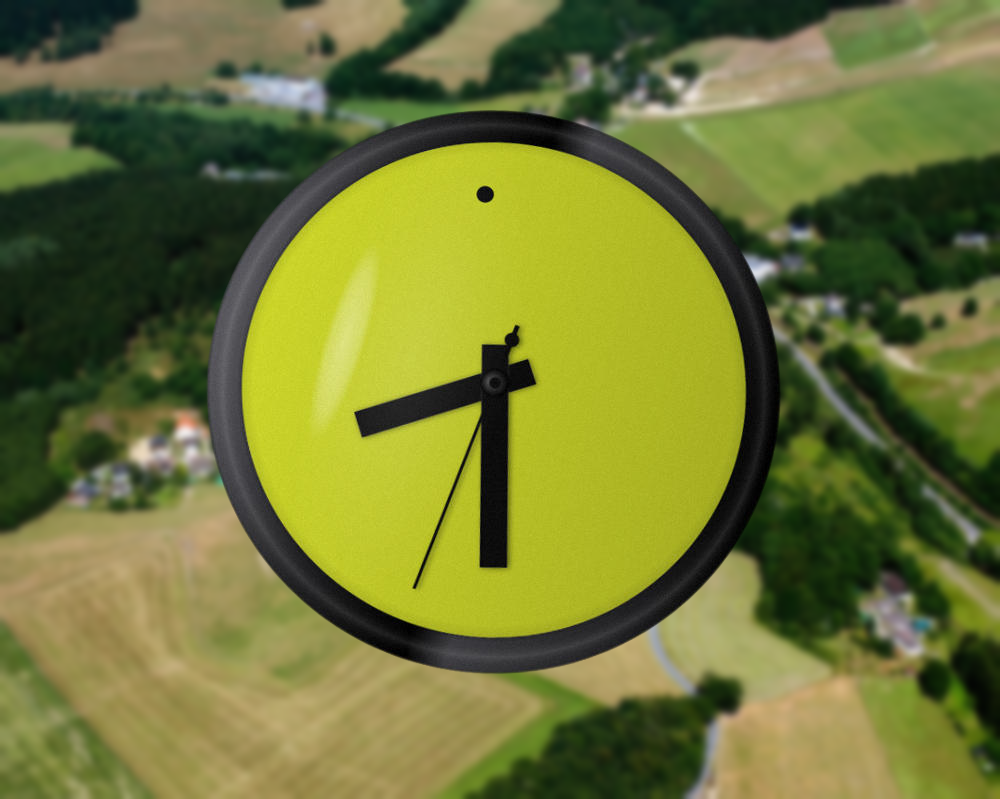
8 h 30 min 34 s
